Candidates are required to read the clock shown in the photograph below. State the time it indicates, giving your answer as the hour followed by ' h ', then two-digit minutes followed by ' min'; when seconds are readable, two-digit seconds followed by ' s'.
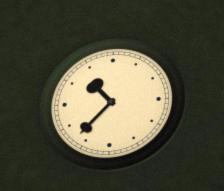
10 h 37 min
